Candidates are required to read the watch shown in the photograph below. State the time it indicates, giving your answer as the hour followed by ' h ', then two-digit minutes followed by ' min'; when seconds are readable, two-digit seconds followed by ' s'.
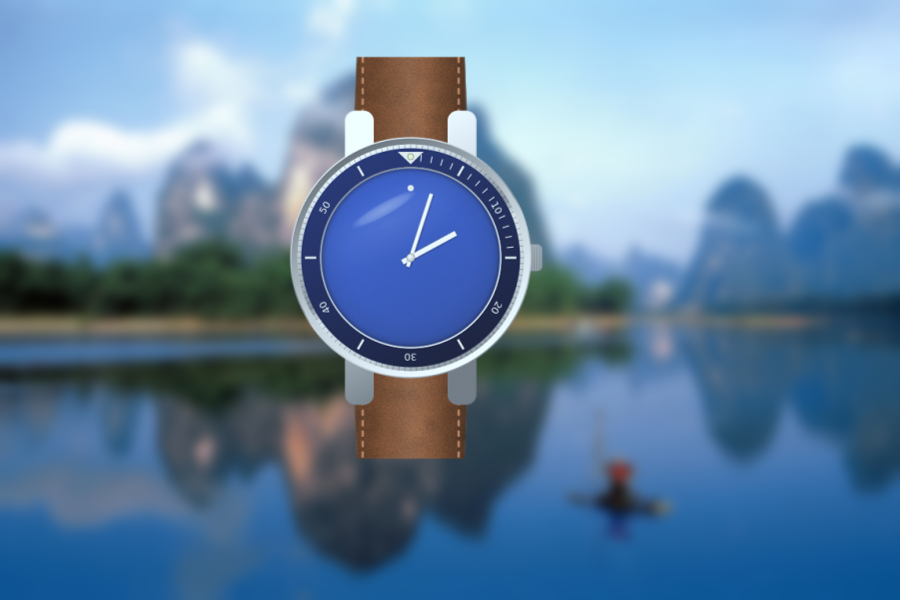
2 h 03 min
